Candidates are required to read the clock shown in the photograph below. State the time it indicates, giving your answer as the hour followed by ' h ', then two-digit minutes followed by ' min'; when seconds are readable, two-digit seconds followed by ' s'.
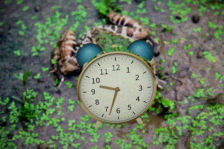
9 h 33 min
